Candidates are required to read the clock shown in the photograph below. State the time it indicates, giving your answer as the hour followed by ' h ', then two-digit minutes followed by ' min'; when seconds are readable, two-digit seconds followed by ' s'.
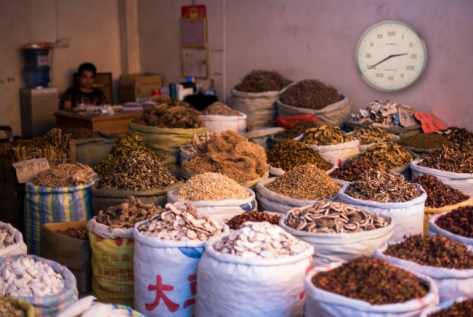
2 h 40 min
